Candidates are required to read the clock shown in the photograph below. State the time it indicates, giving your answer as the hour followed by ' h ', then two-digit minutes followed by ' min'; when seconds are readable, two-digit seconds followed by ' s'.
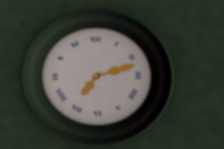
7 h 12 min
